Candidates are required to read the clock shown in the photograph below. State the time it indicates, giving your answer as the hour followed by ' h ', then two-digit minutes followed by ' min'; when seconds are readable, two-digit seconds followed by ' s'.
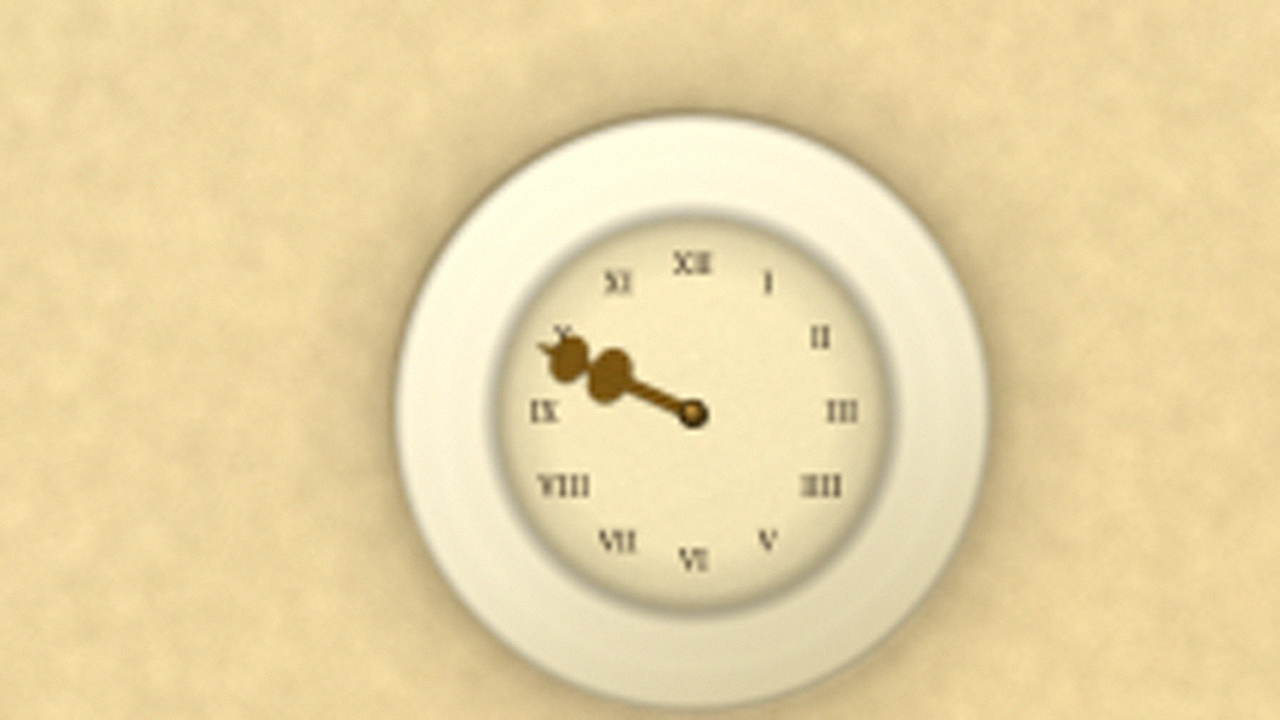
9 h 49 min
